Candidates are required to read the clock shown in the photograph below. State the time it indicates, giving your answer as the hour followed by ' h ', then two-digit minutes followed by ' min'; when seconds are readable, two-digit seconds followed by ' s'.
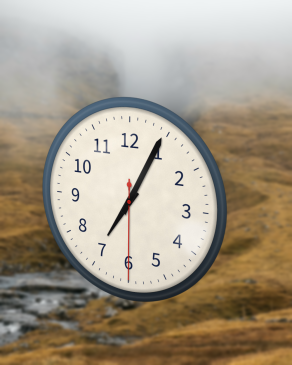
7 h 04 min 30 s
